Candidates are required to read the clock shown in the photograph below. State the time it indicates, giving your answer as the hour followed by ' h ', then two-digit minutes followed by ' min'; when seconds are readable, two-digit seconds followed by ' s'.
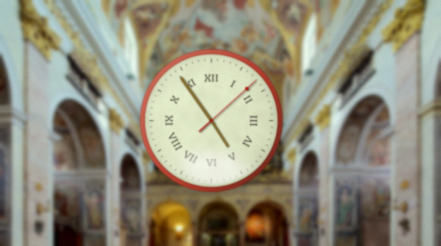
4 h 54 min 08 s
